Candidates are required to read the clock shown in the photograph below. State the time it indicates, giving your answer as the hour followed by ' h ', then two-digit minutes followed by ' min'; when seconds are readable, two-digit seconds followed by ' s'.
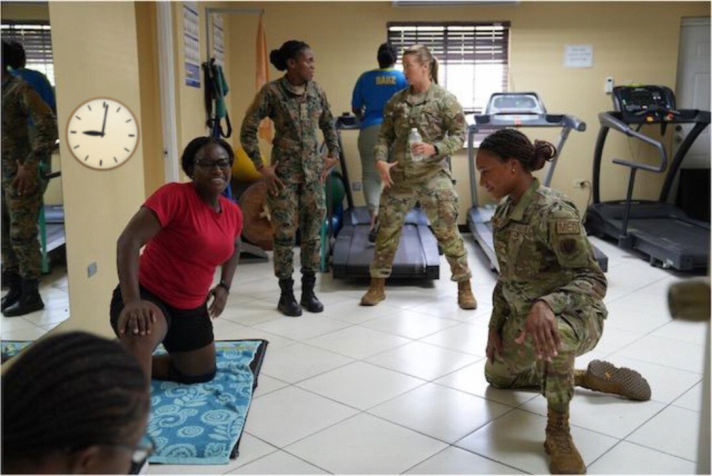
9 h 01 min
